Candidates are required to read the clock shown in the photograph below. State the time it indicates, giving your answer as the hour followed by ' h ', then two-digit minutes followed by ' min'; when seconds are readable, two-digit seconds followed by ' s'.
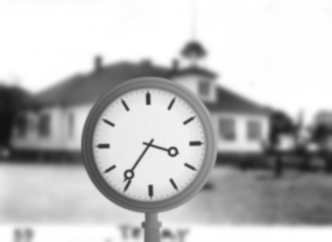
3 h 36 min
